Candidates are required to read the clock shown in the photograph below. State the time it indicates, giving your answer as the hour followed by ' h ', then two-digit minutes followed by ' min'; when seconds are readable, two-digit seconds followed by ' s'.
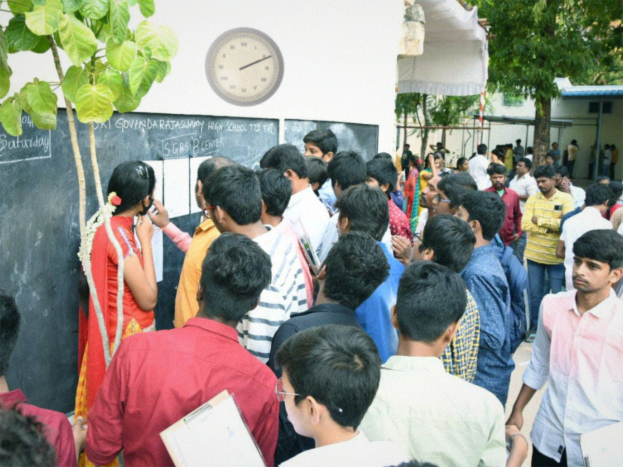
2 h 11 min
